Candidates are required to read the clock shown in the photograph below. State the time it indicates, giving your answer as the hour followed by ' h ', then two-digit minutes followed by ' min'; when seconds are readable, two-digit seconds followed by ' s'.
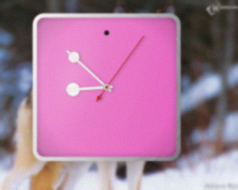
8 h 52 min 06 s
